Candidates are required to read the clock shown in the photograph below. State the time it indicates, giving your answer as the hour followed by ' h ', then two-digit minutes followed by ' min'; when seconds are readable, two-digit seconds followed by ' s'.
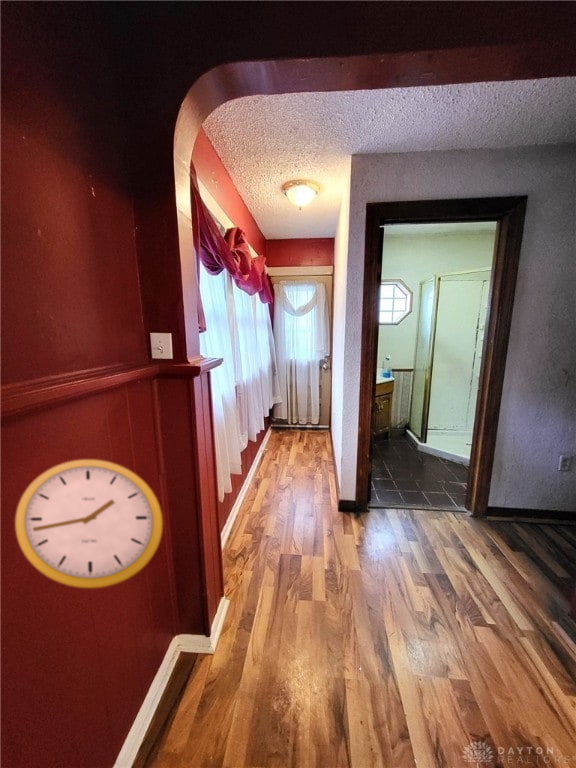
1 h 43 min
